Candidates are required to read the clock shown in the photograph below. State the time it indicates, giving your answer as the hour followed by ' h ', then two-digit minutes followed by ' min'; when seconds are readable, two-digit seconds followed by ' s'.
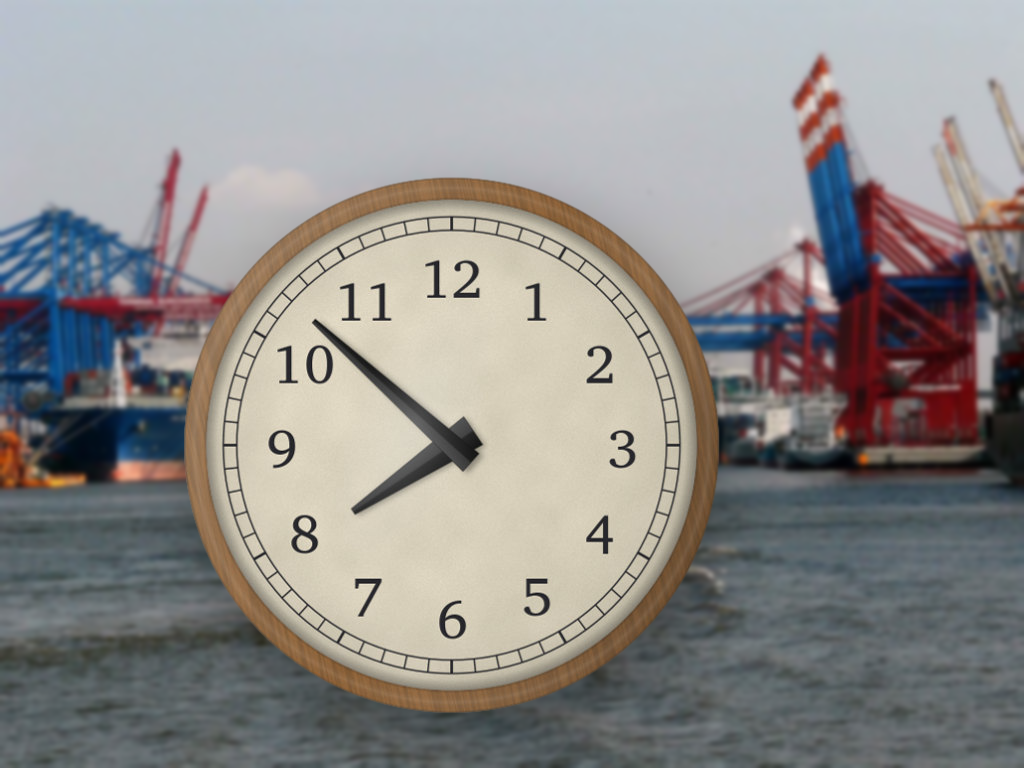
7 h 52 min
